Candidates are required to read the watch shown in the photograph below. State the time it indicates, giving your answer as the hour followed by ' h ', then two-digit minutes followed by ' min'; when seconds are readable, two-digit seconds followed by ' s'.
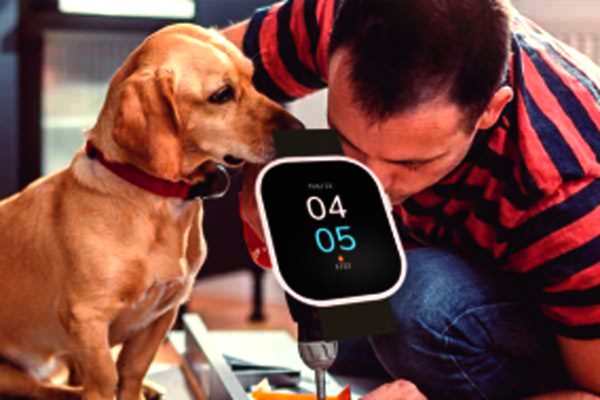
4 h 05 min
